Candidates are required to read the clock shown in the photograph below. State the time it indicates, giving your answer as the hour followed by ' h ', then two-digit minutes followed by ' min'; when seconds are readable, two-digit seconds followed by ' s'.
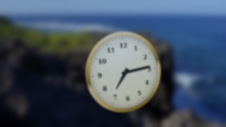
7 h 14 min
